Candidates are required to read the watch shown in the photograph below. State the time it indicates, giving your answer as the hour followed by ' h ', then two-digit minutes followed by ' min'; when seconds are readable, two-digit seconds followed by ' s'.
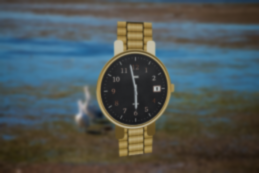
5 h 58 min
